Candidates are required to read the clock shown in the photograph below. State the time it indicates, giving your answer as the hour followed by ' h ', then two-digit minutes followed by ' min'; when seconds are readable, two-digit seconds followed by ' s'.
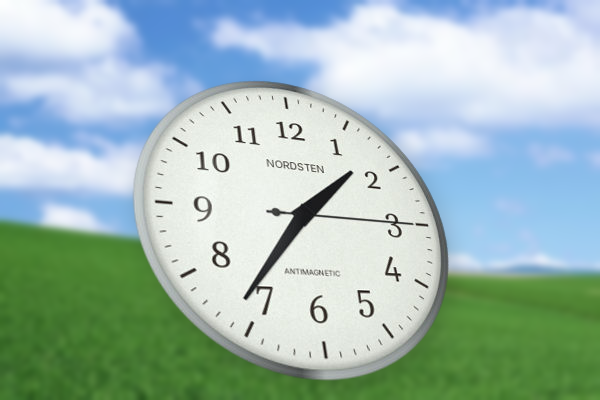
1 h 36 min 15 s
